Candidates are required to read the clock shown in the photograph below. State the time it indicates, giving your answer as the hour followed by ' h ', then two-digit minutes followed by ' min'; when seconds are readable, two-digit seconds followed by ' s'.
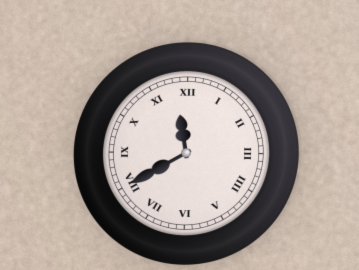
11 h 40 min
